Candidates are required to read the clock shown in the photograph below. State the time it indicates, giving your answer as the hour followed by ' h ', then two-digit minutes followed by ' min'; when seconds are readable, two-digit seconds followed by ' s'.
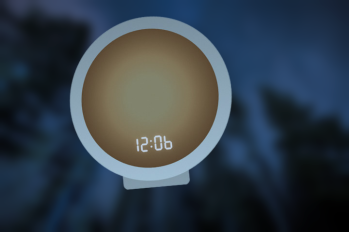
12 h 06 min
